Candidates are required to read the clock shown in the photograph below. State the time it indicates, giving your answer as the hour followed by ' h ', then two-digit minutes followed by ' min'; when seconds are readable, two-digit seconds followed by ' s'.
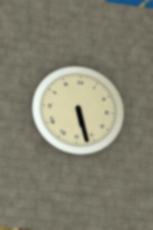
5 h 27 min
